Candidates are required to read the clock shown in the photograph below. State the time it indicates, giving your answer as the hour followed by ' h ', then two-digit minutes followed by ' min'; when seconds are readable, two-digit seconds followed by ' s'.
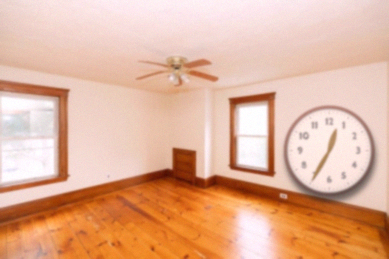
12 h 35 min
